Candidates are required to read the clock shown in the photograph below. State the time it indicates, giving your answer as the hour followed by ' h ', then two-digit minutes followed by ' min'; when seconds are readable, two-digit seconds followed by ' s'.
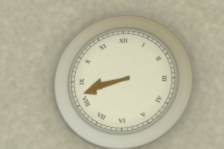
8 h 42 min
